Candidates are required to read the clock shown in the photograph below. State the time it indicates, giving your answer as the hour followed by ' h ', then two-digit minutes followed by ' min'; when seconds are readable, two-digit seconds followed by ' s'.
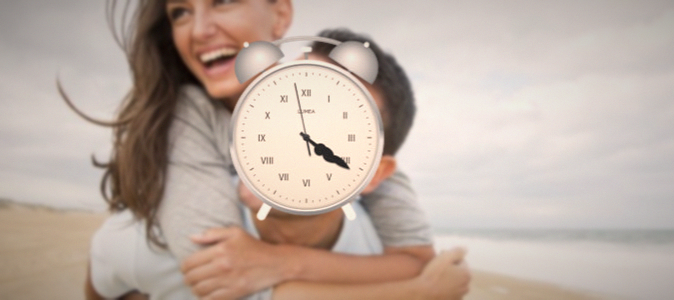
4 h 20 min 58 s
